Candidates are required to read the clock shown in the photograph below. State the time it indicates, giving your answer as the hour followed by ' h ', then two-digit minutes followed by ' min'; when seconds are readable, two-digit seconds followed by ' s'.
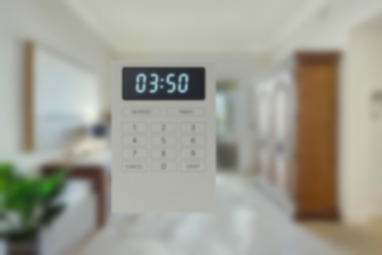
3 h 50 min
